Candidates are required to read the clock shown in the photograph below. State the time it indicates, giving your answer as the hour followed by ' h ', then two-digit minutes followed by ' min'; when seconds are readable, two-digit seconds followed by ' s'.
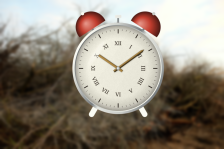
10 h 09 min
